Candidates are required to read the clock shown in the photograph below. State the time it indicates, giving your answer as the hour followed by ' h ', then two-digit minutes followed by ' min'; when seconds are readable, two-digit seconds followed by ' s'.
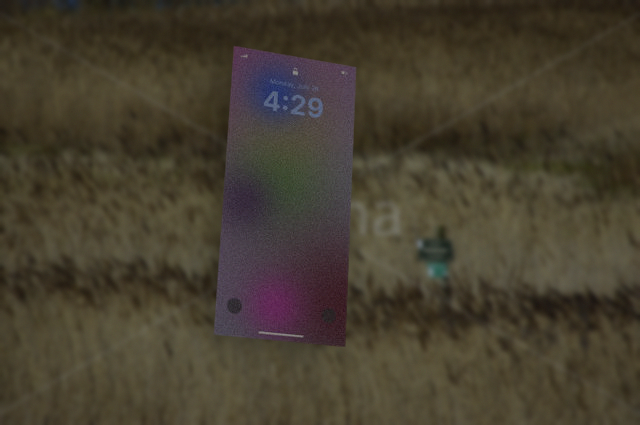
4 h 29 min
